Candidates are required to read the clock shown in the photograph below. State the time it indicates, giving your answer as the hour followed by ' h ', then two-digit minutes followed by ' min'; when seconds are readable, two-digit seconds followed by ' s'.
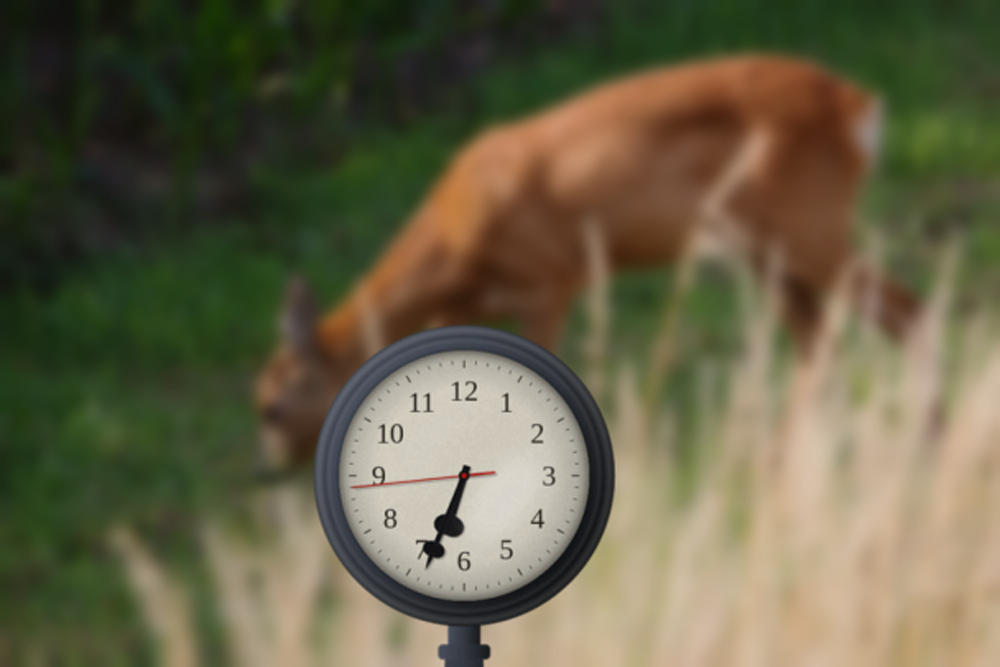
6 h 33 min 44 s
